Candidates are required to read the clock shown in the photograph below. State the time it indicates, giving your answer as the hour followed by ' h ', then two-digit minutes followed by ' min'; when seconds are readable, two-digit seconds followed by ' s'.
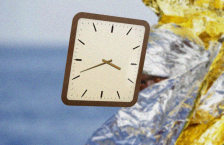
3 h 41 min
